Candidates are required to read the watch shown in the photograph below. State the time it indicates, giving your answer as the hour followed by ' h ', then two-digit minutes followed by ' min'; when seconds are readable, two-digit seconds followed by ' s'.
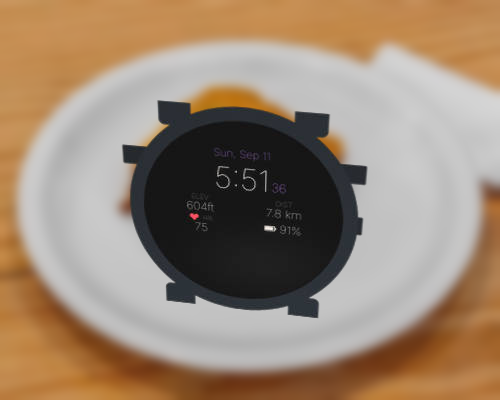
5 h 51 min 36 s
